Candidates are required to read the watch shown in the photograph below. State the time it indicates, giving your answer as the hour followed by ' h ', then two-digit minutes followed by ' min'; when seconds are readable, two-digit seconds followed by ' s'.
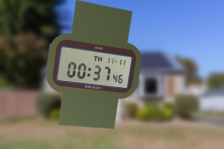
0 h 37 min 46 s
